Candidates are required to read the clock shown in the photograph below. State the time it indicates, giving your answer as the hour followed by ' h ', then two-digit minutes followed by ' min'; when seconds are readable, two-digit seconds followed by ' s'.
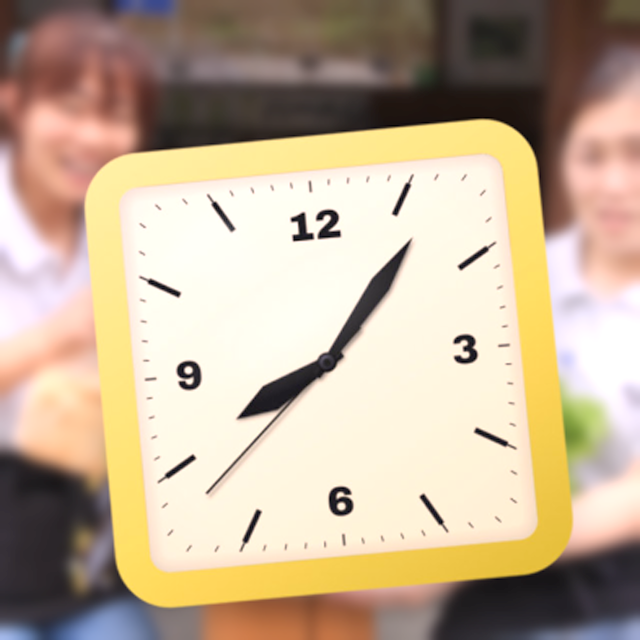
8 h 06 min 38 s
